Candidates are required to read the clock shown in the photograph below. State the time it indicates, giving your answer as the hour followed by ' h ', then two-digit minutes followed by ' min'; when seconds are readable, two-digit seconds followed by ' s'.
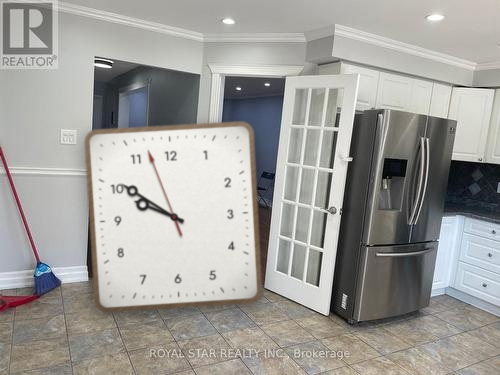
9 h 50 min 57 s
